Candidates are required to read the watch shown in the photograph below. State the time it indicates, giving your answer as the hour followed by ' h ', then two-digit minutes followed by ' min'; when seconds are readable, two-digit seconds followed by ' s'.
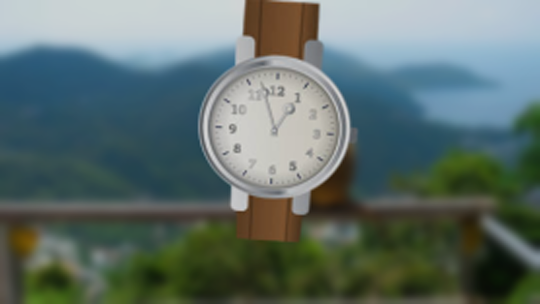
12 h 57 min
